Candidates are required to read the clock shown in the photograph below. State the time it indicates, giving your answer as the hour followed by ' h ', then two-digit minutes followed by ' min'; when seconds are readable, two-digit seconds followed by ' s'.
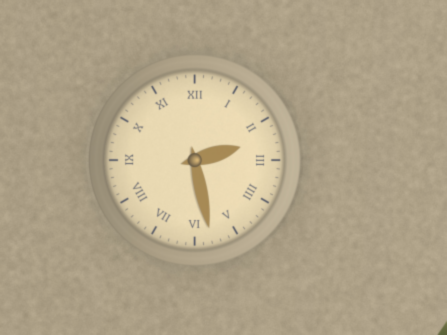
2 h 28 min
